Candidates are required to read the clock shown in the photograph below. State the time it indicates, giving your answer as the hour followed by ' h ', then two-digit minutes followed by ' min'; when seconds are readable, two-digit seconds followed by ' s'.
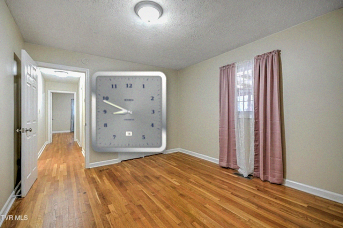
8 h 49 min
